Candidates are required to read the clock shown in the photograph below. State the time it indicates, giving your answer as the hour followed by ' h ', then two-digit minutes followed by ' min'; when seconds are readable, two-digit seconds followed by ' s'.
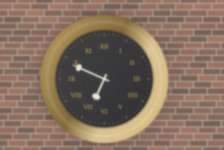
6 h 49 min
